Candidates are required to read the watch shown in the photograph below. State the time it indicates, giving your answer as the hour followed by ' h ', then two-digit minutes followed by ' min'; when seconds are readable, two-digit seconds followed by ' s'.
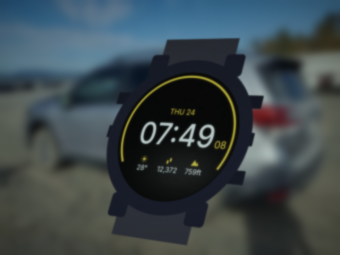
7 h 49 min 08 s
